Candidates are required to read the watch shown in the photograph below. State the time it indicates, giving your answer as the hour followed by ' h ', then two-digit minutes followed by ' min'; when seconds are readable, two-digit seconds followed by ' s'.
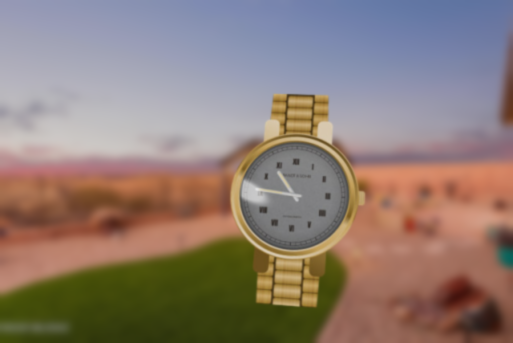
10 h 46 min
